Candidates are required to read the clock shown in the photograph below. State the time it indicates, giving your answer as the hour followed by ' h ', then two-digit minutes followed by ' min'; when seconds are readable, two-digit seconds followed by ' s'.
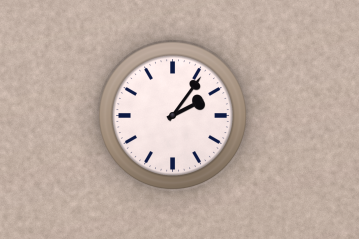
2 h 06 min
